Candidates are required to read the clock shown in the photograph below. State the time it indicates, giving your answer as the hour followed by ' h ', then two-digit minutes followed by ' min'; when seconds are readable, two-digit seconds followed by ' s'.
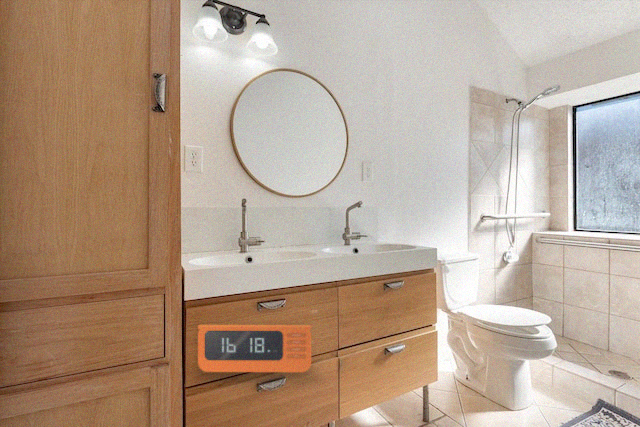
16 h 18 min
